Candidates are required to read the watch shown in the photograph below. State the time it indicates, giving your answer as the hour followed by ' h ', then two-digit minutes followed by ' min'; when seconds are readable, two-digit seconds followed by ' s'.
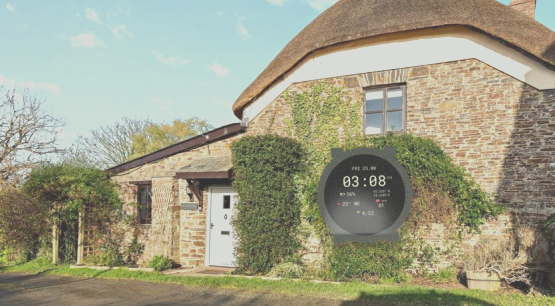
3 h 08 min
